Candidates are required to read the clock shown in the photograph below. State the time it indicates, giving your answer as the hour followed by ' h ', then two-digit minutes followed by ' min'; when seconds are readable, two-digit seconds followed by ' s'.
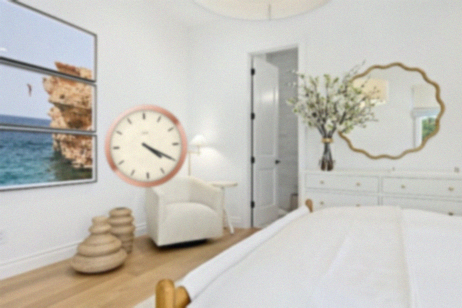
4 h 20 min
